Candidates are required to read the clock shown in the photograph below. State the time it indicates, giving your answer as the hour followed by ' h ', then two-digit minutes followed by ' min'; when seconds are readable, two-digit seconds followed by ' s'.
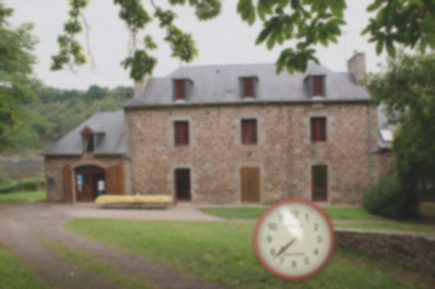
7 h 38 min
